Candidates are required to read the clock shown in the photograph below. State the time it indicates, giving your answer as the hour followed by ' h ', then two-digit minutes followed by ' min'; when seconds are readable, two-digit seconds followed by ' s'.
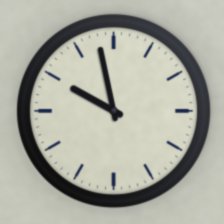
9 h 58 min
